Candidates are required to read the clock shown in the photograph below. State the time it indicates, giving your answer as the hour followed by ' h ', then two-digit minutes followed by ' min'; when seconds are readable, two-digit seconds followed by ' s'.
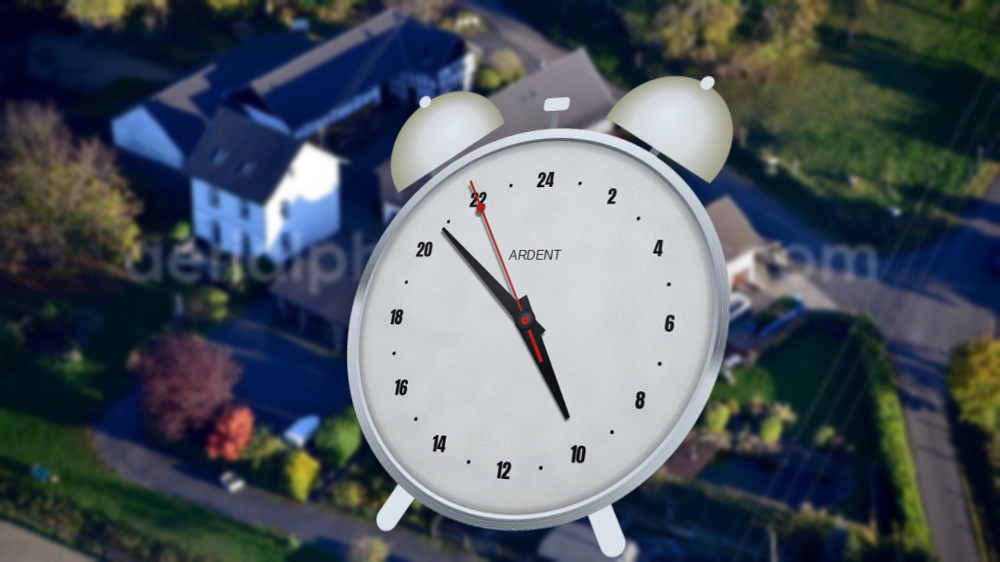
9 h 51 min 55 s
